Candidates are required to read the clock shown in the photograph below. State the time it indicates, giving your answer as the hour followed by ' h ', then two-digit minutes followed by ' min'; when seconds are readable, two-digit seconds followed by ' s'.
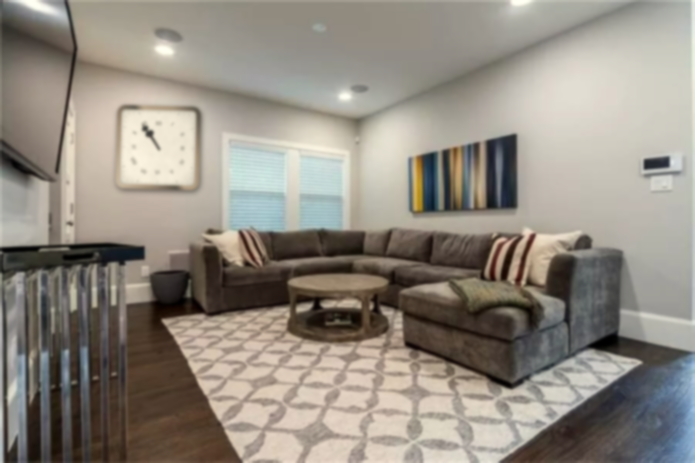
10 h 54 min
